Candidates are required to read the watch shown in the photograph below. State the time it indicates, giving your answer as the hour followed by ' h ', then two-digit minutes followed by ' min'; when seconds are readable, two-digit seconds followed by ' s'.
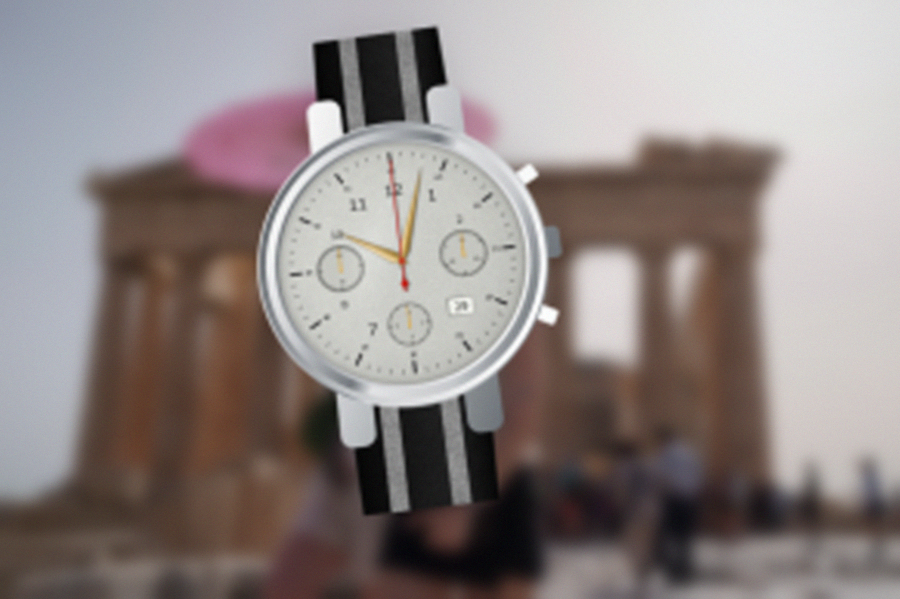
10 h 03 min
